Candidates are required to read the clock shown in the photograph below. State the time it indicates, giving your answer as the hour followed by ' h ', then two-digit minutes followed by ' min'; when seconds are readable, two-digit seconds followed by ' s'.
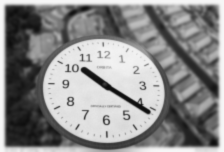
10 h 21 min
